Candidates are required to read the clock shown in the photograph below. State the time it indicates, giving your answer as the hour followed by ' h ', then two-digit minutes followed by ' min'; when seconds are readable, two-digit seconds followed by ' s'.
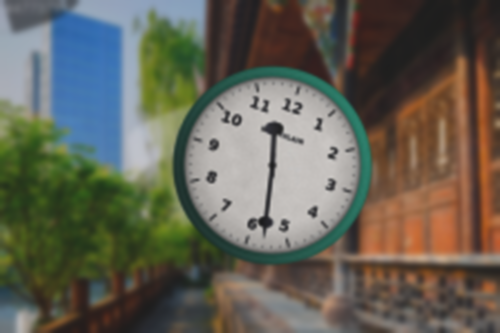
11 h 28 min
